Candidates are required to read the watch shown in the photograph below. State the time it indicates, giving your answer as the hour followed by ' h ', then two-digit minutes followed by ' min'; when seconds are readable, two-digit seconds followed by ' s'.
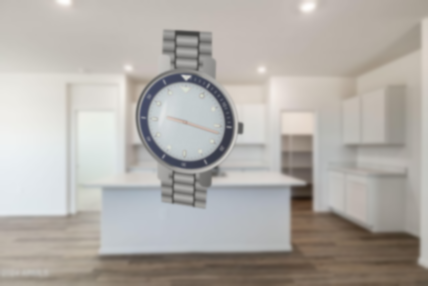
9 h 17 min
